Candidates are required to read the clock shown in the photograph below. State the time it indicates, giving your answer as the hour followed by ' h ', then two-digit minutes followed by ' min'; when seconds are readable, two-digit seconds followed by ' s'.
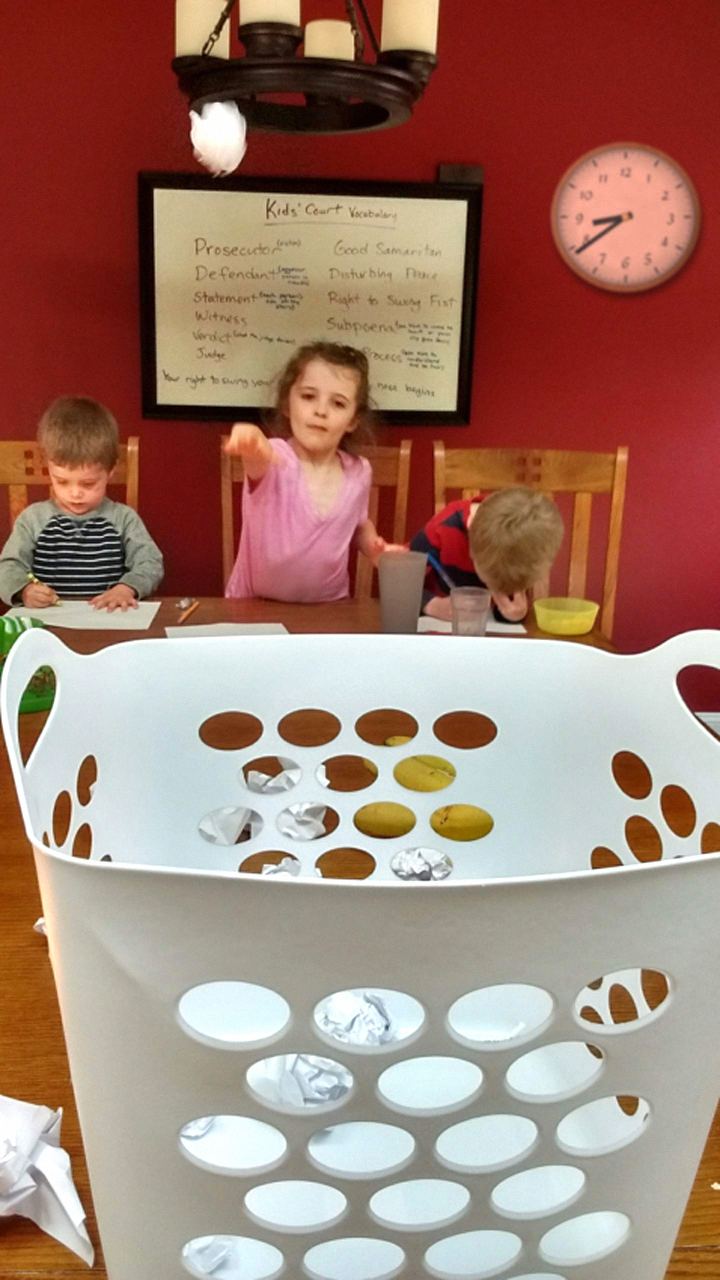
8 h 39 min
